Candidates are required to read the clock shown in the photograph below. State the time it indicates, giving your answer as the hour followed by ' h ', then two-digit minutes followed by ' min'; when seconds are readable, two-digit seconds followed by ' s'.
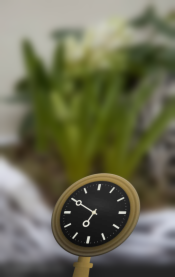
6 h 50 min
